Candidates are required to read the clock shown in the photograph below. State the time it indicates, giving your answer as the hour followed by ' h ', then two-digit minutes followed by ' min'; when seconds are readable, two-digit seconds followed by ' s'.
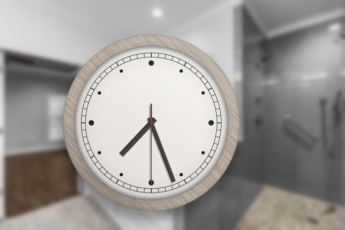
7 h 26 min 30 s
